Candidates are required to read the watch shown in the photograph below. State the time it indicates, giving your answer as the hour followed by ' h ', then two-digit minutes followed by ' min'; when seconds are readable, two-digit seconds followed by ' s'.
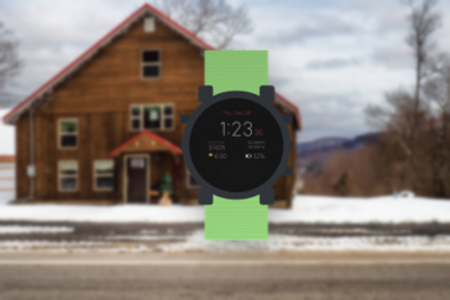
1 h 23 min
